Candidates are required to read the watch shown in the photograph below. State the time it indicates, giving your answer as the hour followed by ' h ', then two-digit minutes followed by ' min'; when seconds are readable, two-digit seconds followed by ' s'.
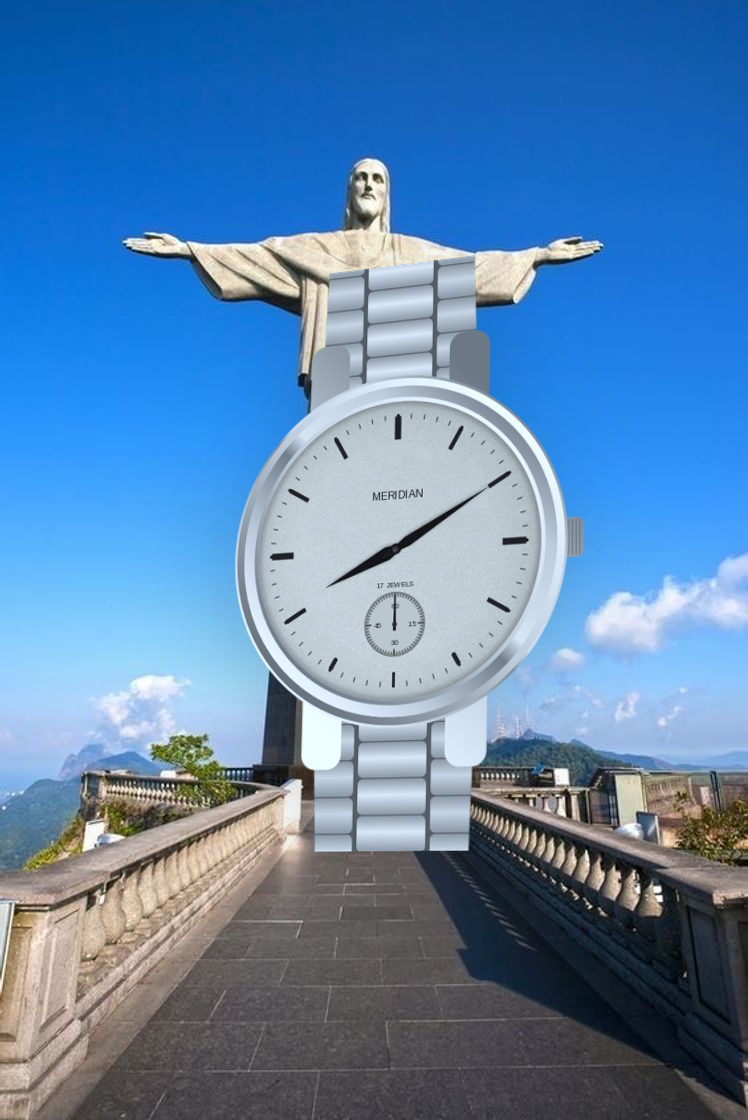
8 h 10 min
